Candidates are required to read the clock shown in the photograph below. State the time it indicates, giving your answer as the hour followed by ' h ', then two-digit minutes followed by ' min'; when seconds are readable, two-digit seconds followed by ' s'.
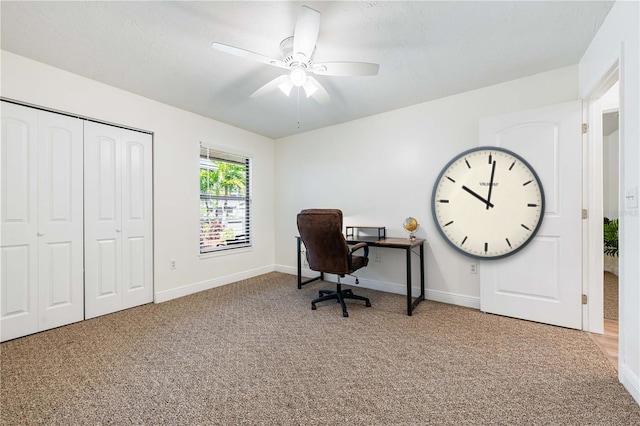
10 h 01 min
